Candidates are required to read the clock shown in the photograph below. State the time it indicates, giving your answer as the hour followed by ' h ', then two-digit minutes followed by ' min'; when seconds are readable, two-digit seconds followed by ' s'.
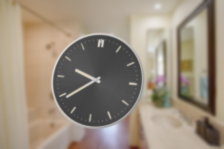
9 h 39 min
